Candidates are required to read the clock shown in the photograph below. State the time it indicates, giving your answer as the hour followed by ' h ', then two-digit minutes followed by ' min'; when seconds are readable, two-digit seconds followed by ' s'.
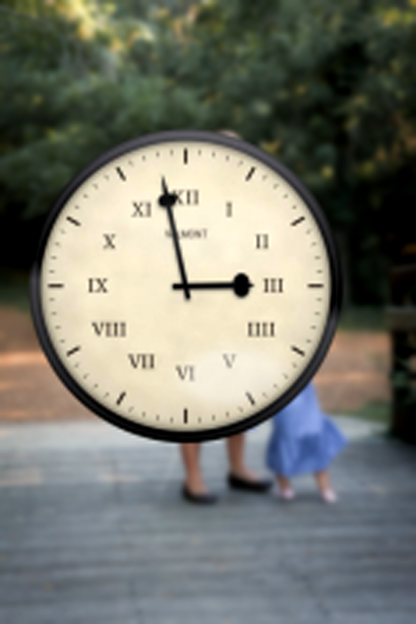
2 h 58 min
